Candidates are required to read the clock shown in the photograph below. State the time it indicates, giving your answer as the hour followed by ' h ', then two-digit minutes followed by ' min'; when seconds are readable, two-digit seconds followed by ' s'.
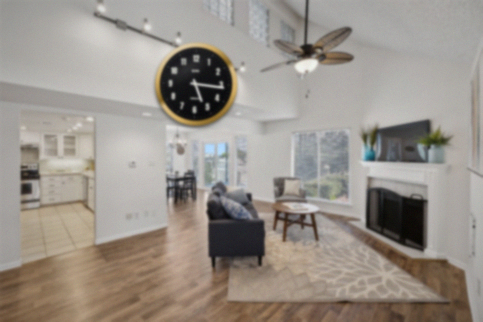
5 h 16 min
